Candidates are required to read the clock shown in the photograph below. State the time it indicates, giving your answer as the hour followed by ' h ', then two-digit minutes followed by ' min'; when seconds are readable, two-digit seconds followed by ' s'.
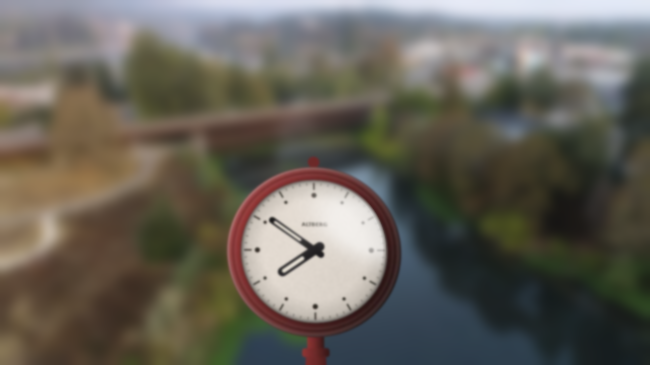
7 h 51 min
